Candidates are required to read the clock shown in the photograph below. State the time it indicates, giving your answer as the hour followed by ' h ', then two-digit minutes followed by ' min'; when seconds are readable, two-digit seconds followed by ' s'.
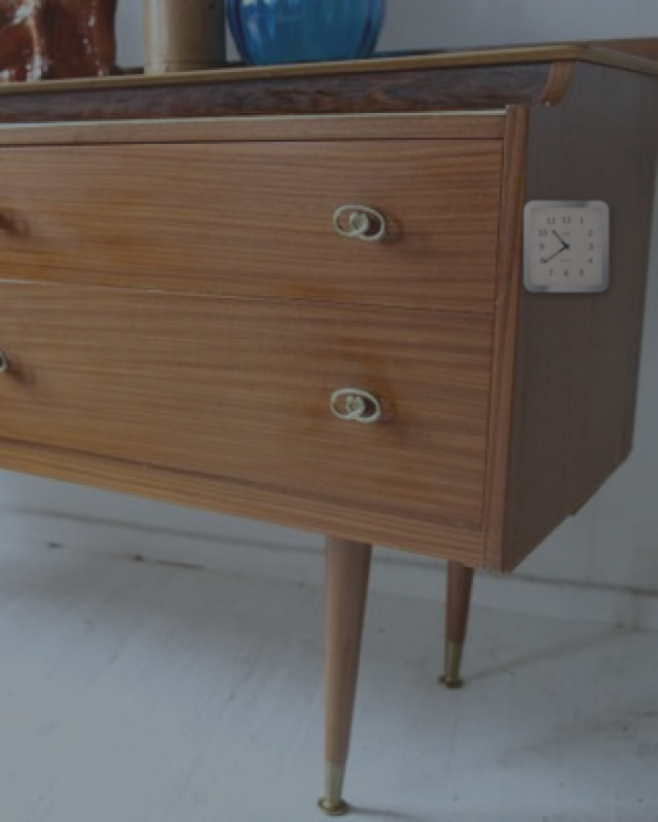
10 h 39 min
